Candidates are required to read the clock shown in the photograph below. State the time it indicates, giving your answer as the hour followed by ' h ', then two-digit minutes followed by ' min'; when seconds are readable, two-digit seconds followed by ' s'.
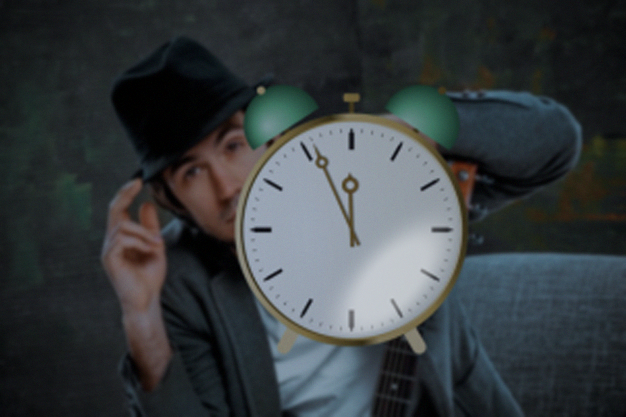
11 h 56 min
